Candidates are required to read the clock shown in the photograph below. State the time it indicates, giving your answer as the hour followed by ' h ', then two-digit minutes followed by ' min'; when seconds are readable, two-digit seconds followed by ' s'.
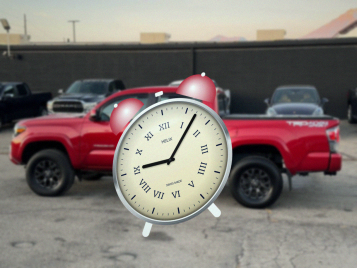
9 h 07 min
